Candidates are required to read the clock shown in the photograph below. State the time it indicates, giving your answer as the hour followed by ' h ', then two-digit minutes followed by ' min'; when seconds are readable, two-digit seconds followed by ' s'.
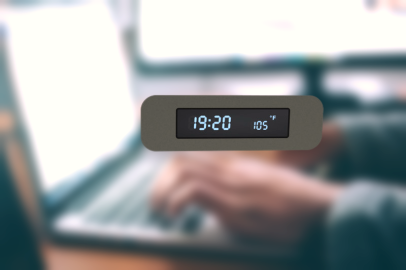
19 h 20 min
